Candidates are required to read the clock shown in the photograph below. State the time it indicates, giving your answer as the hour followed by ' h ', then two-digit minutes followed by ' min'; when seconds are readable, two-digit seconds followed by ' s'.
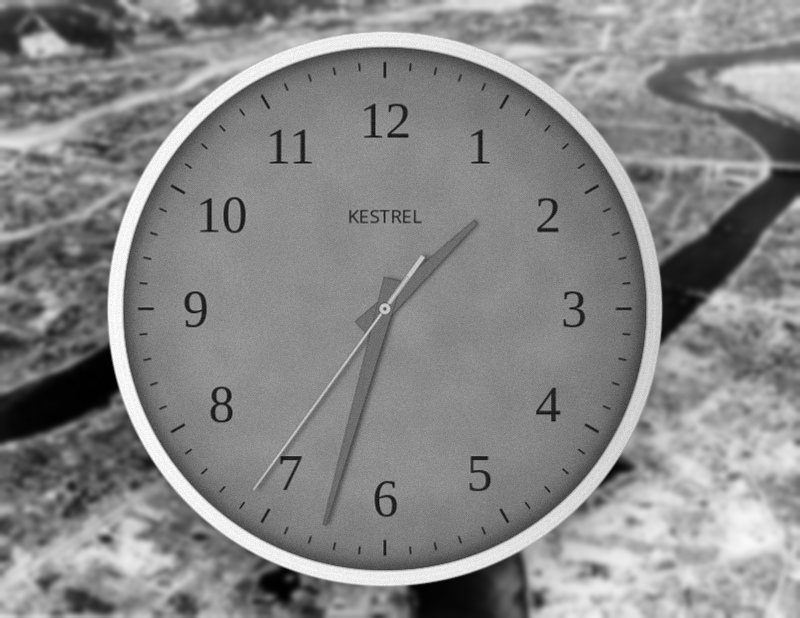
1 h 32 min 36 s
